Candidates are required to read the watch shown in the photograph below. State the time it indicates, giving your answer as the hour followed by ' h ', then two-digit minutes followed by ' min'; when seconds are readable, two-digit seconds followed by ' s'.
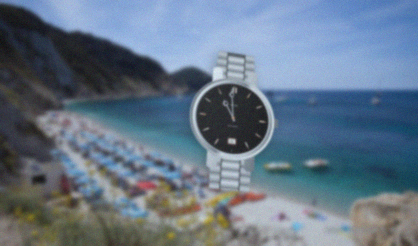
10 h 59 min
